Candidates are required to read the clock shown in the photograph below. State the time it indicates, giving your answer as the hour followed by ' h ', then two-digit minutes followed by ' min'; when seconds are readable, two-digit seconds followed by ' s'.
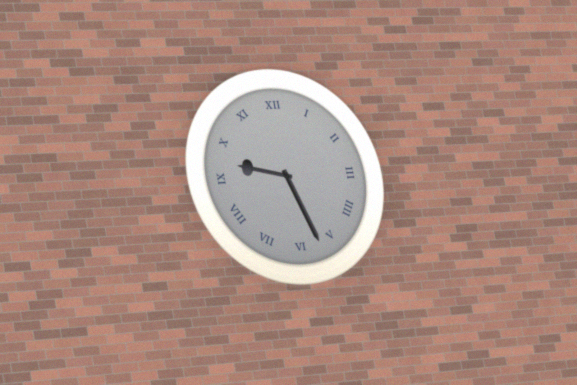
9 h 27 min
